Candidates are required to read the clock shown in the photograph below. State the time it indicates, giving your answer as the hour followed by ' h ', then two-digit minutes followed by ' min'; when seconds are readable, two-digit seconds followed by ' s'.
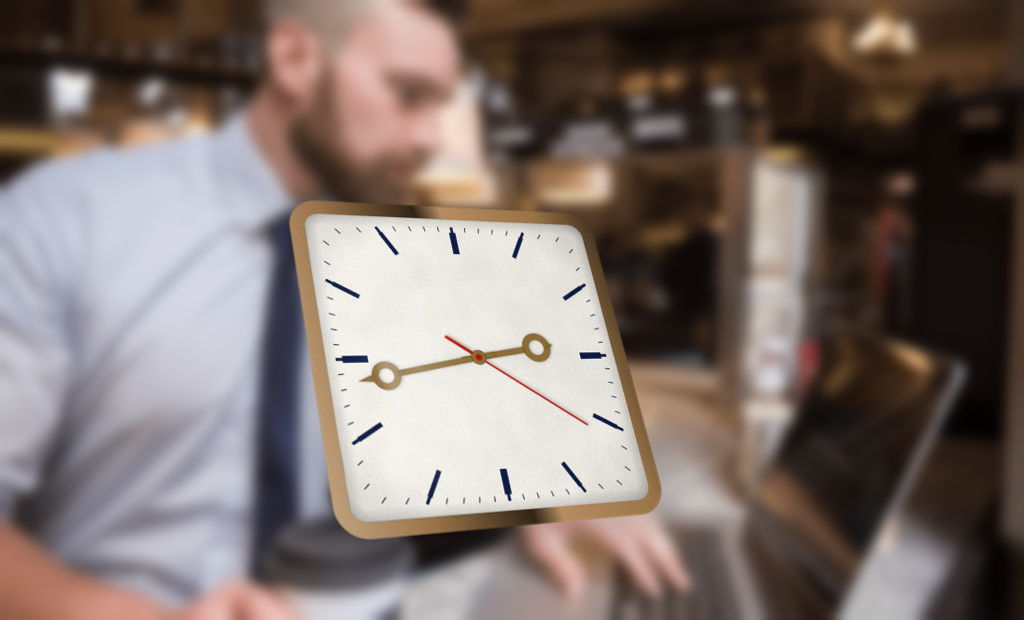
2 h 43 min 21 s
